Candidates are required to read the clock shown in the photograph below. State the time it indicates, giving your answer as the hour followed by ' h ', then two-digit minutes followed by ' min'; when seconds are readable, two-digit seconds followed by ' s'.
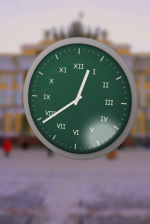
12 h 39 min
